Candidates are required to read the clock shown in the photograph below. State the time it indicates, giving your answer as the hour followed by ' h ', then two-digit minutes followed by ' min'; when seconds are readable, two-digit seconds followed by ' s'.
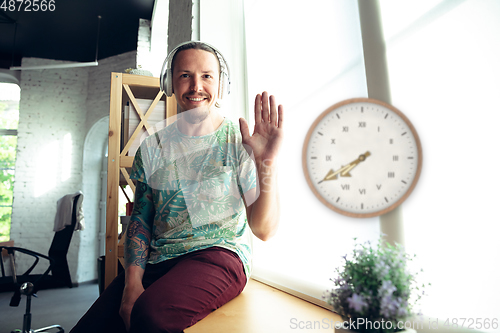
7 h 40 min
